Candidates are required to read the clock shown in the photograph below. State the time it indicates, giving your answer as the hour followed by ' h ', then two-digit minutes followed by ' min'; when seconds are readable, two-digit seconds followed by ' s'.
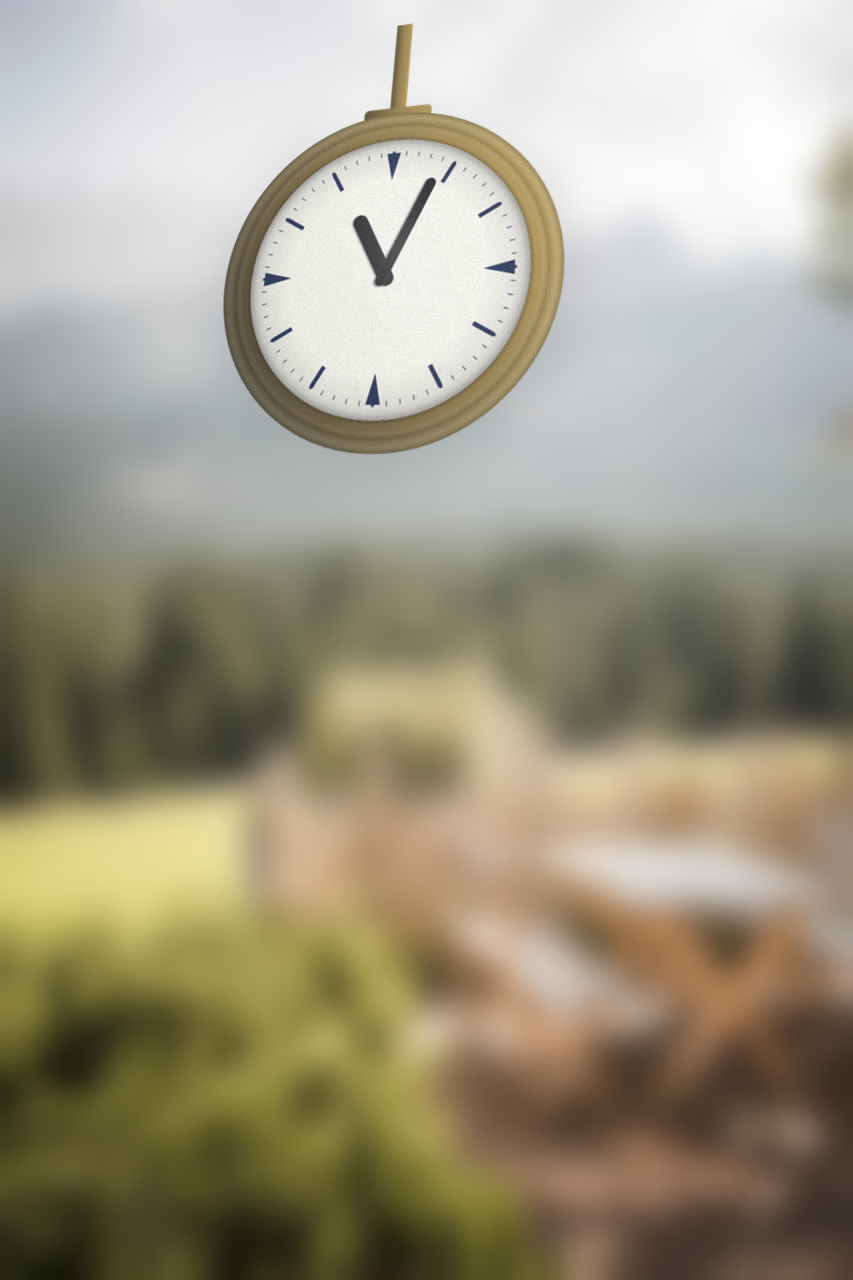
11 h 04 min
